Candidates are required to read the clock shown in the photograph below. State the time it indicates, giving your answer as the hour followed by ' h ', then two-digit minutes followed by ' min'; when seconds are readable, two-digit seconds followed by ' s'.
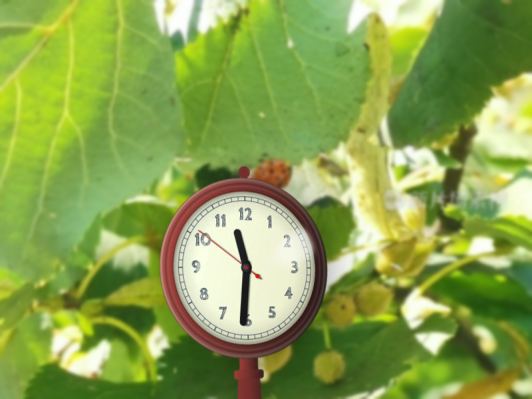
11 h 30 min 51 s
